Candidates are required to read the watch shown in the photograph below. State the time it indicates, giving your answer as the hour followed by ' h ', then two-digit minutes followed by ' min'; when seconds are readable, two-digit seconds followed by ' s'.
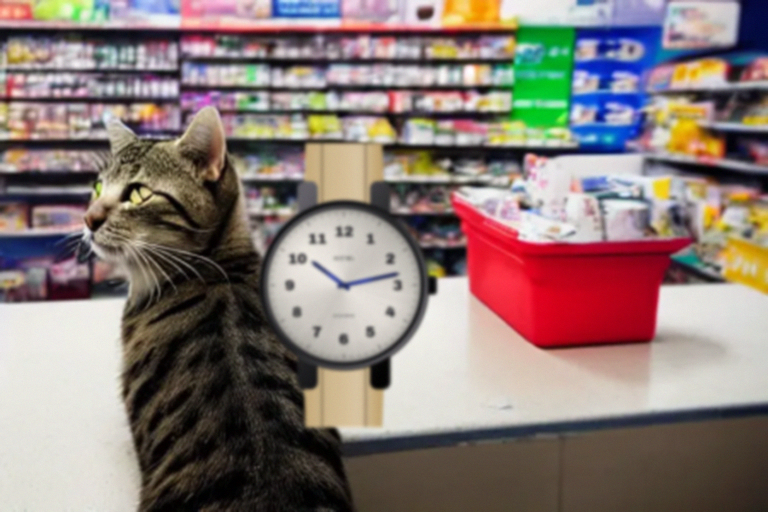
10 h 13 min
